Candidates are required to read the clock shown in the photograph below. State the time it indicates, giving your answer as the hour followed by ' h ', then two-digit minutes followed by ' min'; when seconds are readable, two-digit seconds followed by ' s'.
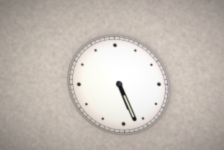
5 h 27 min
